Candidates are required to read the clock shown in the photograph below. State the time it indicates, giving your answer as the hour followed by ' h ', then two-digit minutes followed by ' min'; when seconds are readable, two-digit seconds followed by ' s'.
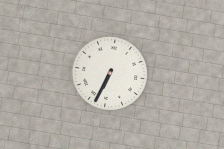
6 h 33 min
